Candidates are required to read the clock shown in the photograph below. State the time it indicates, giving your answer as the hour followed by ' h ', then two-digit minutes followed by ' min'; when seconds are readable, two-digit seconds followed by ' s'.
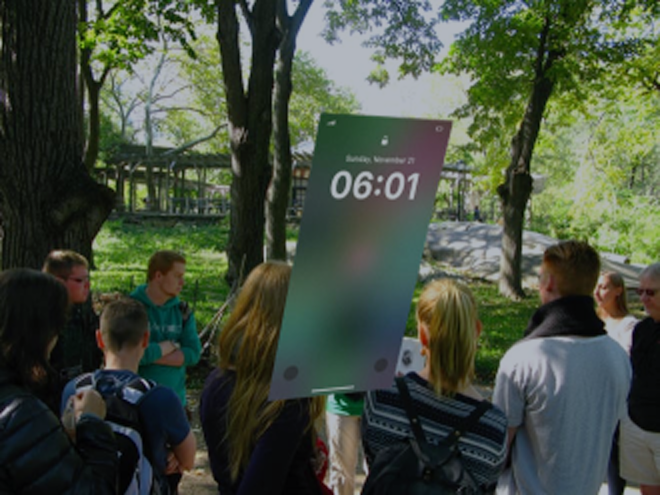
6 h 01 min
